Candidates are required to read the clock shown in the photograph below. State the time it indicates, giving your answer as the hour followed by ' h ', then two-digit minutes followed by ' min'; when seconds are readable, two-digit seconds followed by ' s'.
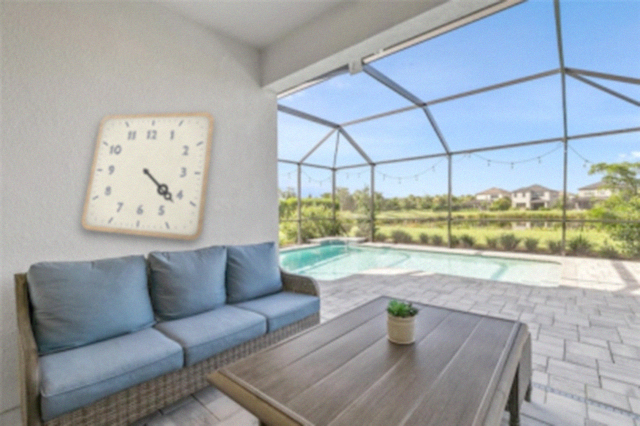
4 h 22 min
